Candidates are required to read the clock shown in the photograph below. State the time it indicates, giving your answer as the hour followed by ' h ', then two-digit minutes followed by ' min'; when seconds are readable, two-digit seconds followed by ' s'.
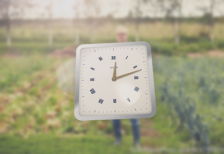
12 h 12 min
